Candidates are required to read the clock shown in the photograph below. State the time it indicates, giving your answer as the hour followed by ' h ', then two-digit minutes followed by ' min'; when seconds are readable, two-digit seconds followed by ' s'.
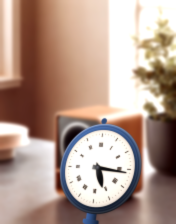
5 h 16 min
